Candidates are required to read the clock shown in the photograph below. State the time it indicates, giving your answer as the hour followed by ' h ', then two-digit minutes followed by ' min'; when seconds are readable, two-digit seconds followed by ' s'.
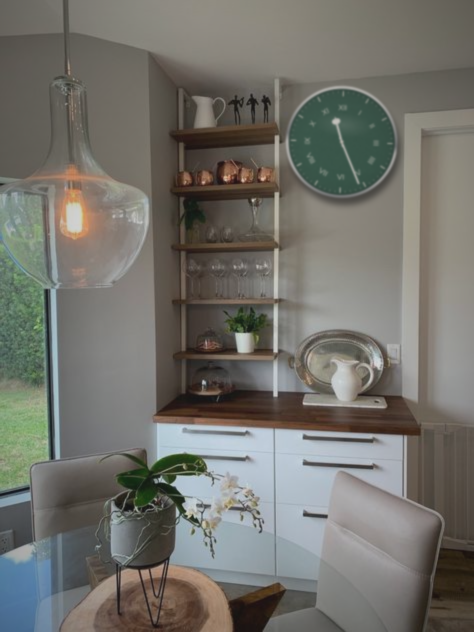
11 h 26 min
